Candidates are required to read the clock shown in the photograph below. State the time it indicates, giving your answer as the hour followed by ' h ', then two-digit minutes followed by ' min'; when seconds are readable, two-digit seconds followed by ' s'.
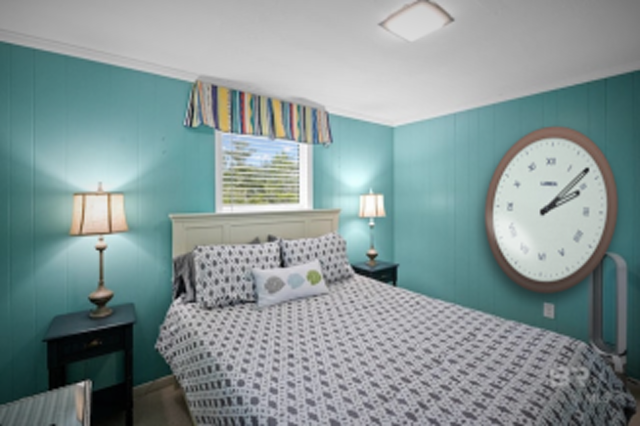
2 h 08 min
